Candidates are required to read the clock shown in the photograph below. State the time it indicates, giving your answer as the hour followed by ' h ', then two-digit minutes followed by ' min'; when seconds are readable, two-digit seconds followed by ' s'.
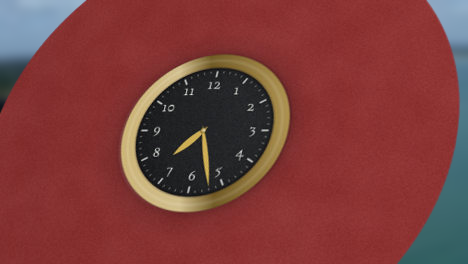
7 h 27 min
